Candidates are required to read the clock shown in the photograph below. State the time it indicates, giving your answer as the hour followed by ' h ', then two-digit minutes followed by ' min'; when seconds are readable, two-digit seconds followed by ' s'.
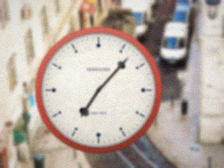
7 h 07 min
